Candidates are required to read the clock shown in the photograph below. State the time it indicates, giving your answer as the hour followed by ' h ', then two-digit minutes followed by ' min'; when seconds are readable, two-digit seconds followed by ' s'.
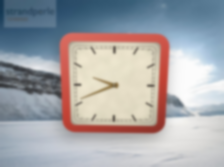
9 h 41 min
